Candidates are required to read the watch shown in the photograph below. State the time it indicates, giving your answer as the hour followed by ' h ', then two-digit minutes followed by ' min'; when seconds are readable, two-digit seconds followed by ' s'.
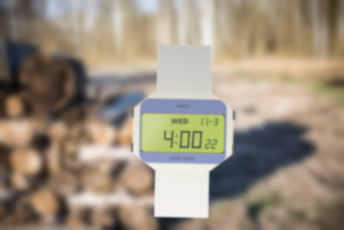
4 h 00 min
